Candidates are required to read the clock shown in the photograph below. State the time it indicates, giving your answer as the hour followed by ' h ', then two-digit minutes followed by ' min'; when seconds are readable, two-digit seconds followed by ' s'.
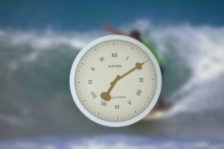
7 h 10 min
